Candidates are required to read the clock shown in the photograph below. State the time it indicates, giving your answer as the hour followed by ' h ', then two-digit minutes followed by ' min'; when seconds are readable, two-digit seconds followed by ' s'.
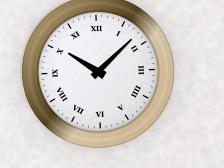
10 h 08 min
